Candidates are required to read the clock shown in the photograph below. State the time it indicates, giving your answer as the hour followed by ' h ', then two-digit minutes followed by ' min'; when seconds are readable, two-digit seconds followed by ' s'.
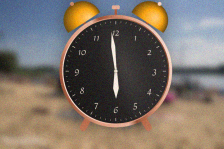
5 h 59 min
